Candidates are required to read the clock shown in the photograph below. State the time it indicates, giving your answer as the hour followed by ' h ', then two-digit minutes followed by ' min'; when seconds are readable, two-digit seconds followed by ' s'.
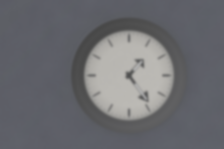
1 h 24 min
